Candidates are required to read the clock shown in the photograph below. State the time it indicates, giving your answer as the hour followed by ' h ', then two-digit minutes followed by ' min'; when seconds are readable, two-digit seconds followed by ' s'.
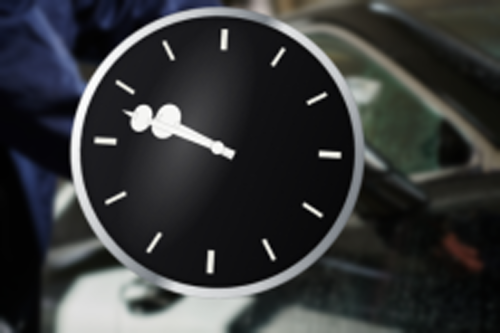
9 h 48 min
